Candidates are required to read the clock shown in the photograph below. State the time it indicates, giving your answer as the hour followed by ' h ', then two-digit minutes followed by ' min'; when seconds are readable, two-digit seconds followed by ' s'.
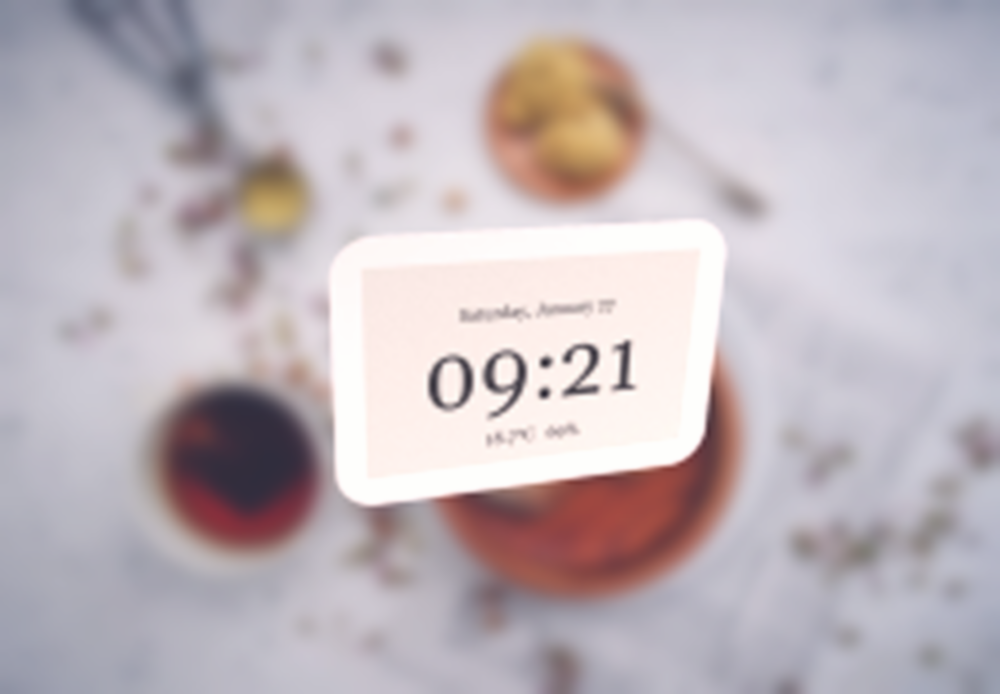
9 h 21 min
